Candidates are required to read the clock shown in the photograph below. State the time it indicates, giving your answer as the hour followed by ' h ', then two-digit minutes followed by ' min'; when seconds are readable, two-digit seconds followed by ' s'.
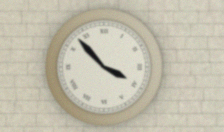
3 h 53 min
